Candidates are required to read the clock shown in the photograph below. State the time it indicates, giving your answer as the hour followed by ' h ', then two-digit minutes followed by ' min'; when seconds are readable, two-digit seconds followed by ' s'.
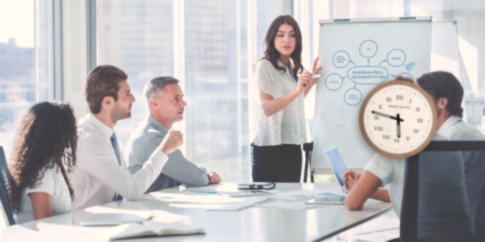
5 h 47 min
